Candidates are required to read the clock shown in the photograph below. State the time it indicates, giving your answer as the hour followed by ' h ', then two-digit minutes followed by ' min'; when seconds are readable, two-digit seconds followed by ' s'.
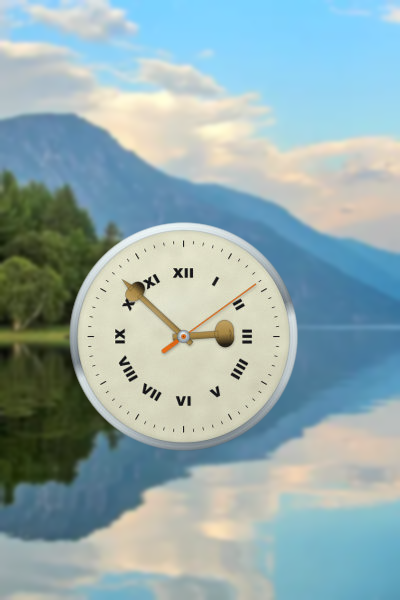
2 h 52 min 09 s
